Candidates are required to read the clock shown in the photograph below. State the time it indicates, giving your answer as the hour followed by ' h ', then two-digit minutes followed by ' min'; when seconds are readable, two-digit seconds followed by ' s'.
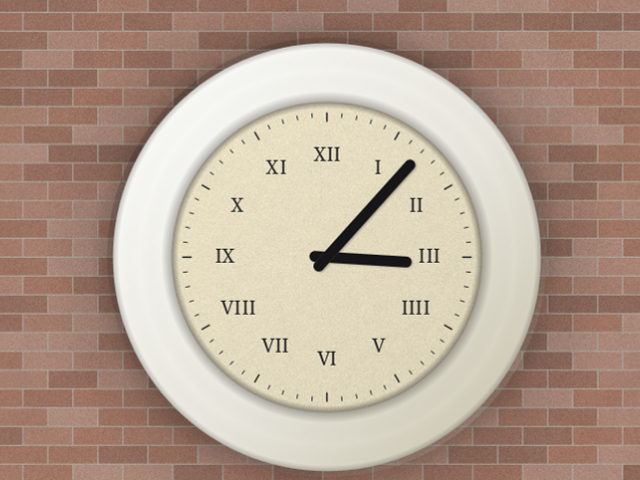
3 h 07 min
